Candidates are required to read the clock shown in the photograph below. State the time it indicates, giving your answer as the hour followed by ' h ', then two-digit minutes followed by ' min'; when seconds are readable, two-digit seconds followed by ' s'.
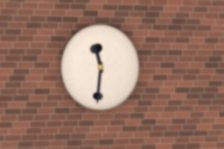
11 h 31 min
